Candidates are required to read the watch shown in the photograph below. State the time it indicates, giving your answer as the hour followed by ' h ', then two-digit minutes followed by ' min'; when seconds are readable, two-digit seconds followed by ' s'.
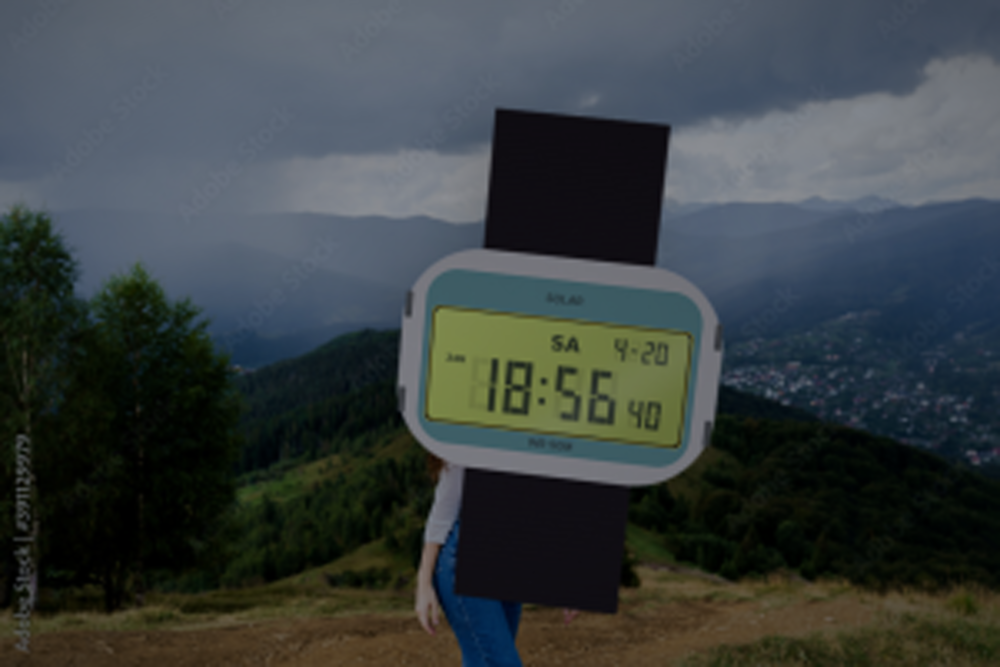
18 h 56 min 40 s
